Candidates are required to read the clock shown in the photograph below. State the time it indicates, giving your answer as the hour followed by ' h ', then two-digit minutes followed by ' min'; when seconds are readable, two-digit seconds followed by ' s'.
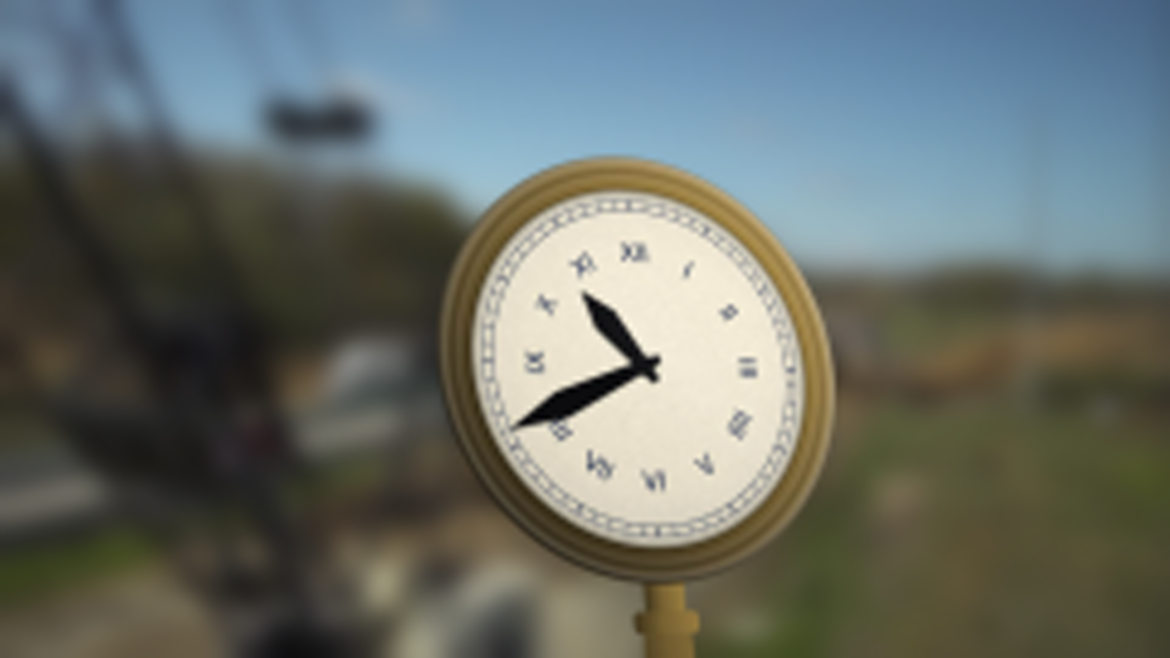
10 h 41 min
